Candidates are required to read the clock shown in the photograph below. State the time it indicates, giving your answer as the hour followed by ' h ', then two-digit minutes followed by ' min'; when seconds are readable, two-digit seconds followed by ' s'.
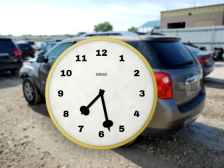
7 h 28 min
